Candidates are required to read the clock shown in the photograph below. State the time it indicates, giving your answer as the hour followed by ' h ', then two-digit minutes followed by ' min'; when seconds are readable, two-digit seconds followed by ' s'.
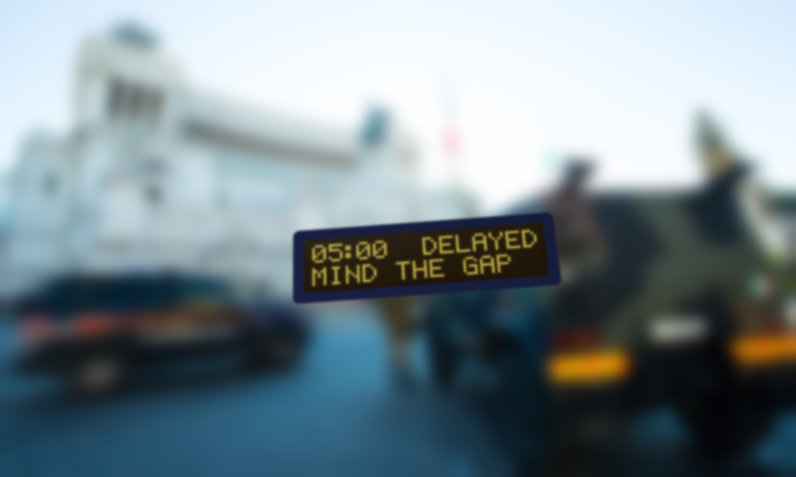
5 h 00 min
